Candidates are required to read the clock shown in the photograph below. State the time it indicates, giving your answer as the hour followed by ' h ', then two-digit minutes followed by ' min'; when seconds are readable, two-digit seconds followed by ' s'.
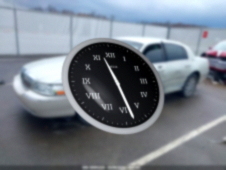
11 h 28 min
